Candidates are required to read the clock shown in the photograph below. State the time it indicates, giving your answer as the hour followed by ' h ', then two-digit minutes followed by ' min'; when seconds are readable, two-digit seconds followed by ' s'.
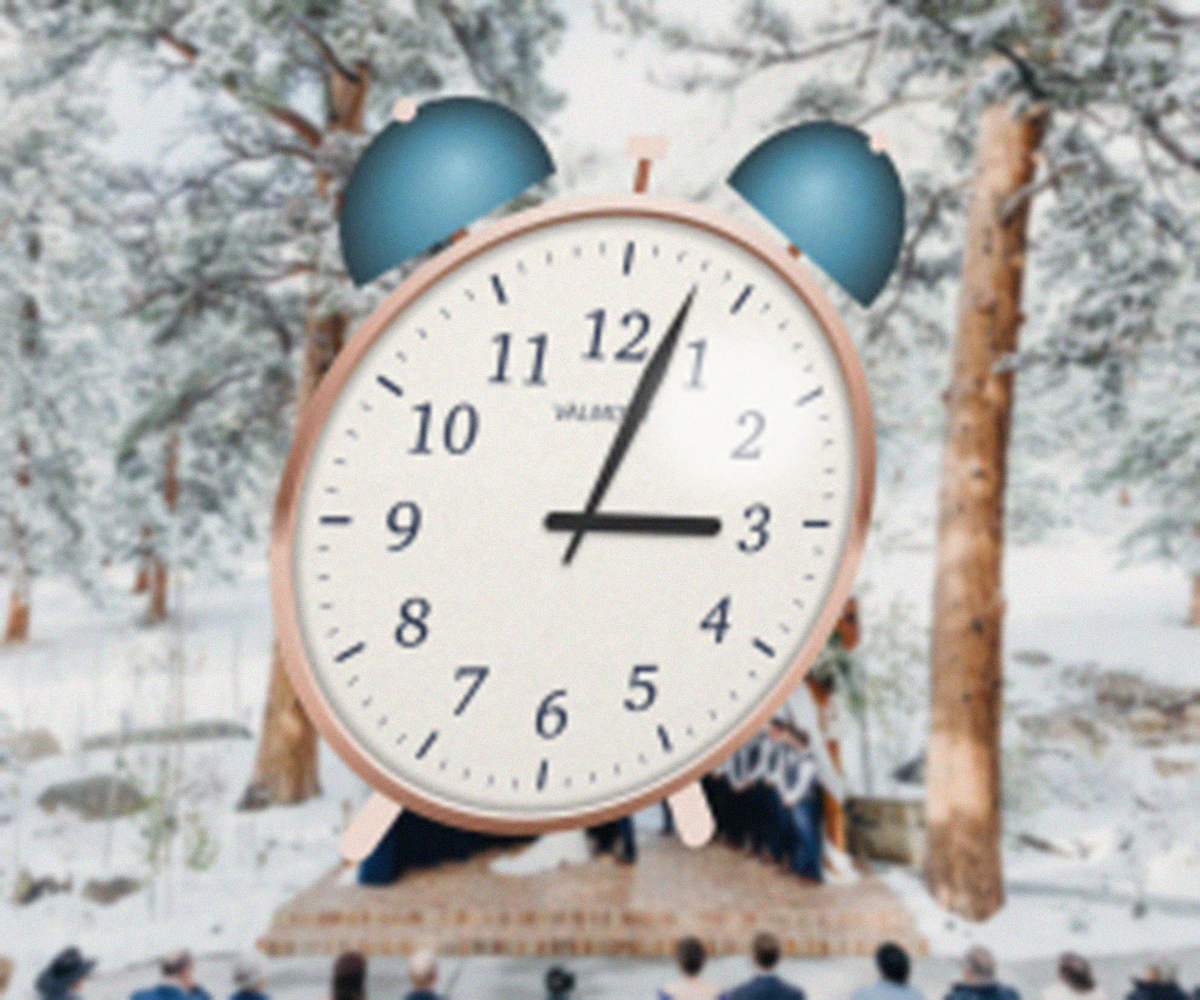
3 h 03 min
